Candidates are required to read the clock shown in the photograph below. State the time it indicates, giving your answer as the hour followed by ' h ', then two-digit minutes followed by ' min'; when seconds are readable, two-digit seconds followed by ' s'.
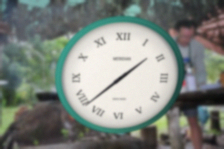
1 h 38 min
